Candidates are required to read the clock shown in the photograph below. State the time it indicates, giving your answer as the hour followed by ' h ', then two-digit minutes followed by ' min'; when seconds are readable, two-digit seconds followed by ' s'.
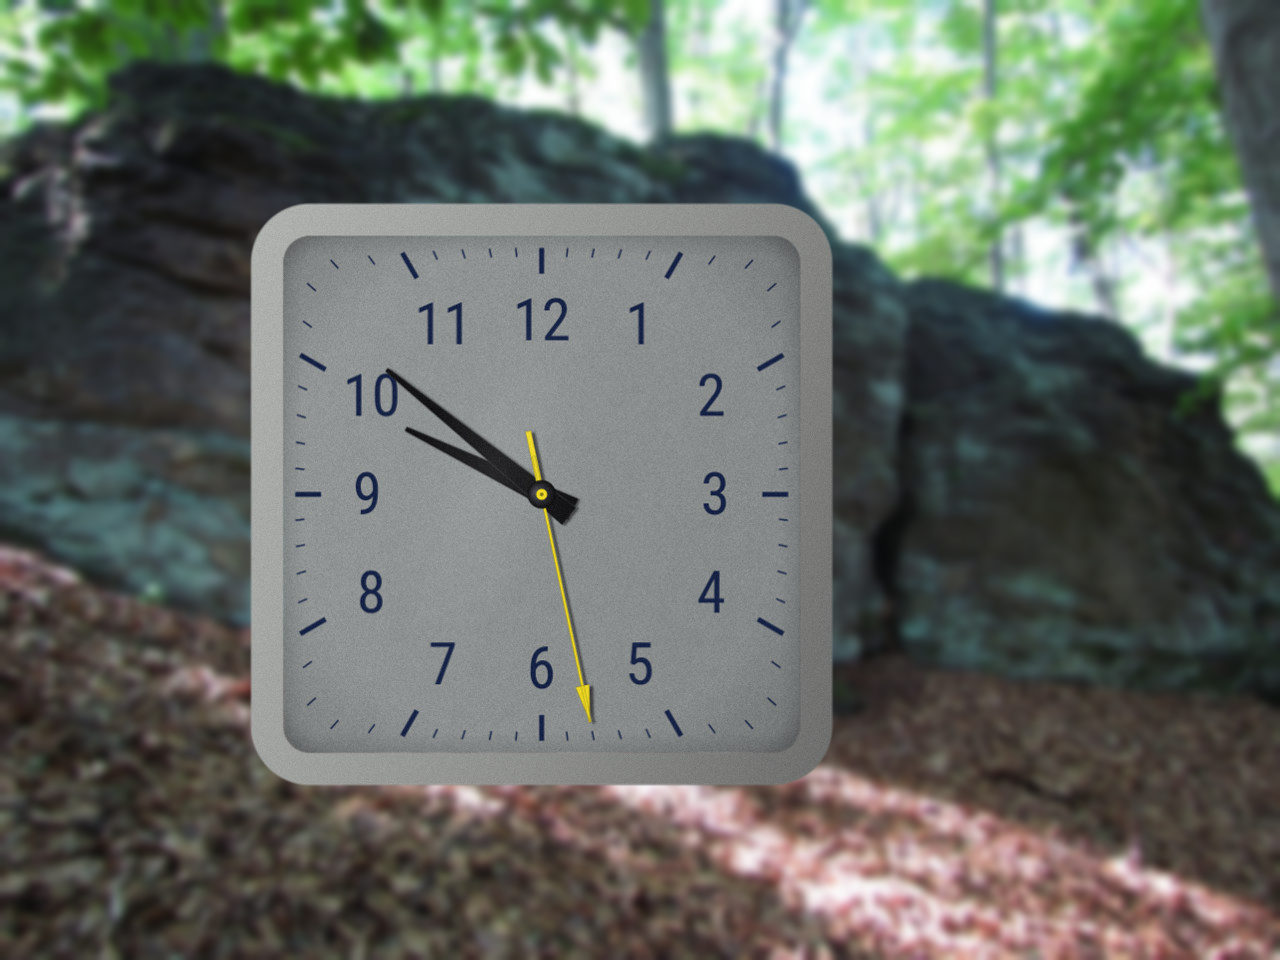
9 h 51 min 28 s
